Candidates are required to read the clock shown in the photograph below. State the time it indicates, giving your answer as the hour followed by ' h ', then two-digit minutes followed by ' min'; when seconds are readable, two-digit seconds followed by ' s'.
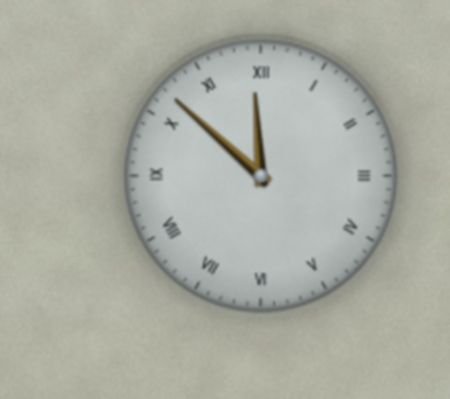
11 h 52 min
